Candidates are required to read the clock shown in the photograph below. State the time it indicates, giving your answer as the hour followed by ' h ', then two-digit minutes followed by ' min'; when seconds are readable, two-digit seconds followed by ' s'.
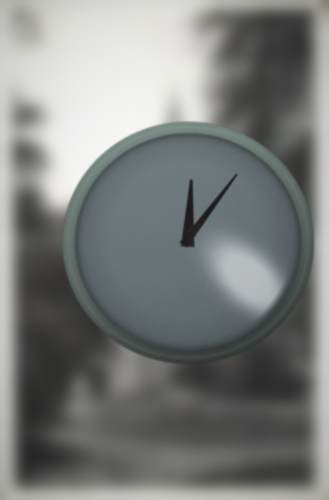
12 h 06 min
